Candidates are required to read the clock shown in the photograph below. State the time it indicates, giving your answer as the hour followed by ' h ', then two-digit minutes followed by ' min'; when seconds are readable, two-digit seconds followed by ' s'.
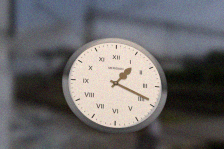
1 h 19 min
